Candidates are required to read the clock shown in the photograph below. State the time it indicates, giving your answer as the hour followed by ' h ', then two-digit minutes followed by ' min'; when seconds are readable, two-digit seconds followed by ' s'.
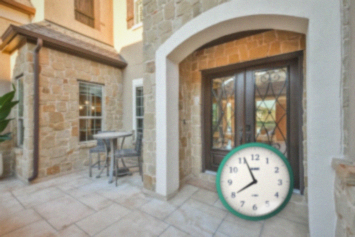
7 h 56 min
